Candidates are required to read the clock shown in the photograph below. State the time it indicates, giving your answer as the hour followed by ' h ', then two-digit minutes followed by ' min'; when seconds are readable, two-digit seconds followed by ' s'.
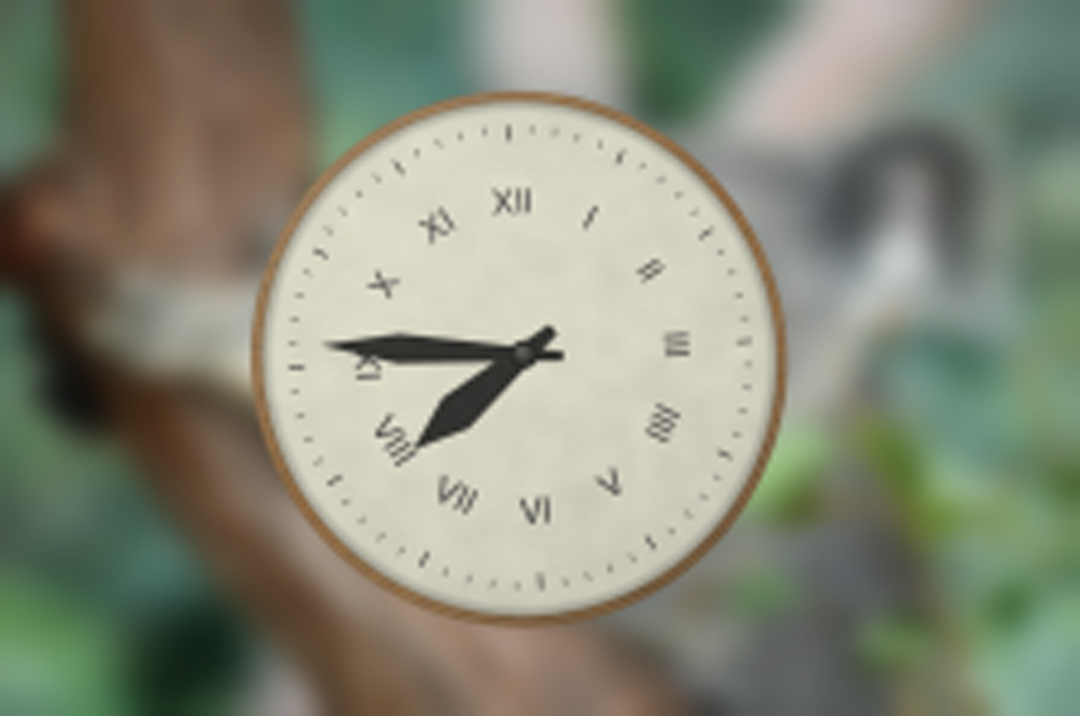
7 h 46 min
